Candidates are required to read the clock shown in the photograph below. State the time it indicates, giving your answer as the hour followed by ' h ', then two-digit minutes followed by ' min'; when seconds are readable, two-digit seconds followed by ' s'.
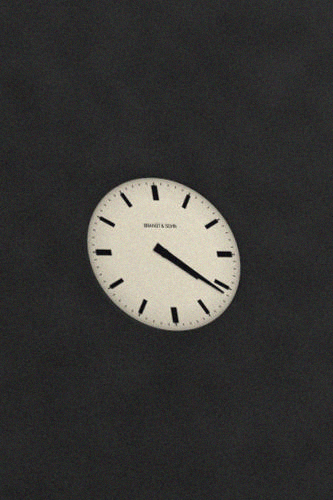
4 h 21 min
